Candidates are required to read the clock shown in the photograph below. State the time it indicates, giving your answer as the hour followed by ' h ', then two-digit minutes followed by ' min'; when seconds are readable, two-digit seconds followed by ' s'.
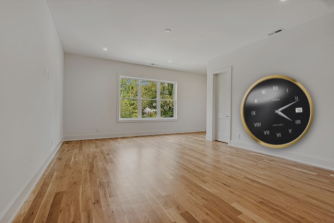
4 h 11 min
